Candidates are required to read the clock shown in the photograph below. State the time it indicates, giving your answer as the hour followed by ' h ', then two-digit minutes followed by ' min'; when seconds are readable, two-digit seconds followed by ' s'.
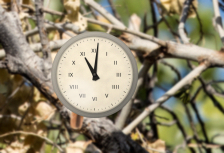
11 h 01 min
